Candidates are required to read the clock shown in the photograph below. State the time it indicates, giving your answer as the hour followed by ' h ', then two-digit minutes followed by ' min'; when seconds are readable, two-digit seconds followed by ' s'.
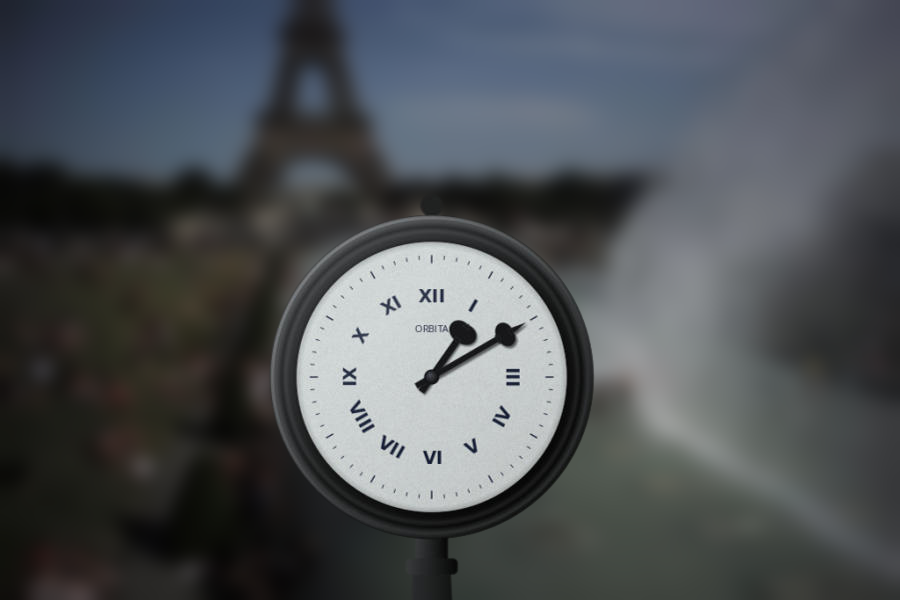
1 h 10 min
